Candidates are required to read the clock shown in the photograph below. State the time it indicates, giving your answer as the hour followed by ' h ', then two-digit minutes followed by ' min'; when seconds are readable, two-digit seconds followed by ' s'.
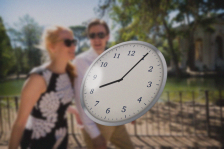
8 h 05 min
